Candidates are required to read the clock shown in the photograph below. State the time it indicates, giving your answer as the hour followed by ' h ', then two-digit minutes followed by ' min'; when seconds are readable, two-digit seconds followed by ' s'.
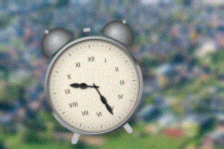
9 h 26 min
